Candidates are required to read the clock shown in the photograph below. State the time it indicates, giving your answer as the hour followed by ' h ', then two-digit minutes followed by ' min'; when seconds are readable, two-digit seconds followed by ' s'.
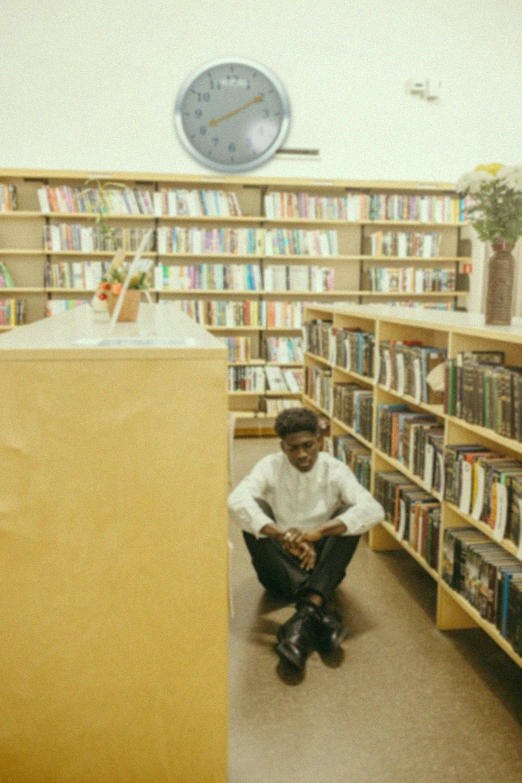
8 h 10 min
